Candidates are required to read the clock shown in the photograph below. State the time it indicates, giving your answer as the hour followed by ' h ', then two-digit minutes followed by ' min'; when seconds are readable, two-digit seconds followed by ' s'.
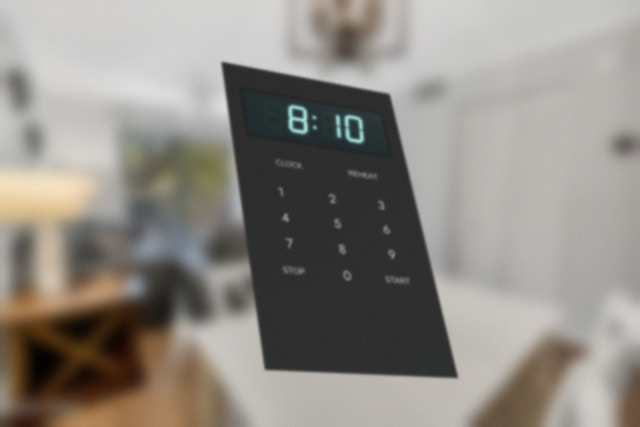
8 h 10 min
